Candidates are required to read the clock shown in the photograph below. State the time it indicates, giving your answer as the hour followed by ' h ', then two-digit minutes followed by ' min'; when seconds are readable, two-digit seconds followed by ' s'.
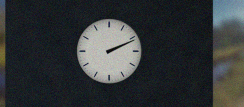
2 h 11 min
